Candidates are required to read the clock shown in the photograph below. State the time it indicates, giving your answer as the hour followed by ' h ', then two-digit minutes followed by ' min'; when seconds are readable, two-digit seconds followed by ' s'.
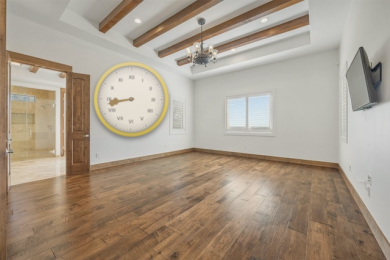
8 h 43 min
